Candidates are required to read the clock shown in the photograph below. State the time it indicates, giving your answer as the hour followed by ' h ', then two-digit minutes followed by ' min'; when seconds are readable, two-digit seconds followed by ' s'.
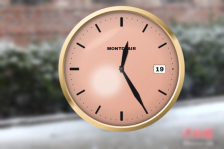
12 h 25 min
